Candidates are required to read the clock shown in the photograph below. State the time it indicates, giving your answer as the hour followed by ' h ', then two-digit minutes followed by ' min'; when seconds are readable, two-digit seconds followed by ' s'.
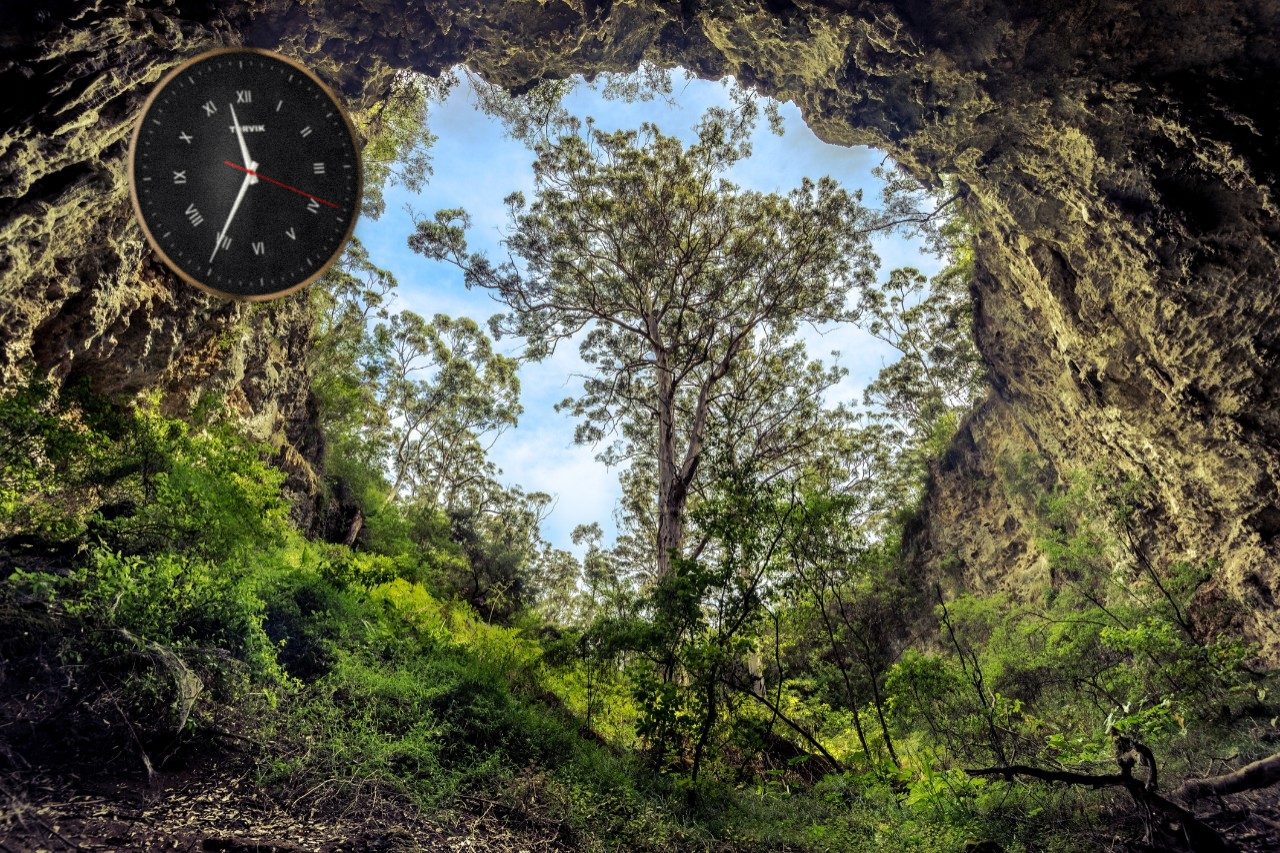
11 h 35 min 19 s
